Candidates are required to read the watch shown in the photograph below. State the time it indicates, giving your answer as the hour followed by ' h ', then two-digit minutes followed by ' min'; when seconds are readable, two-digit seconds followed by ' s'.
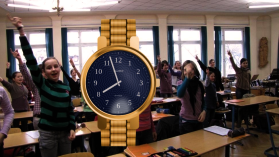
7 h 57 min
